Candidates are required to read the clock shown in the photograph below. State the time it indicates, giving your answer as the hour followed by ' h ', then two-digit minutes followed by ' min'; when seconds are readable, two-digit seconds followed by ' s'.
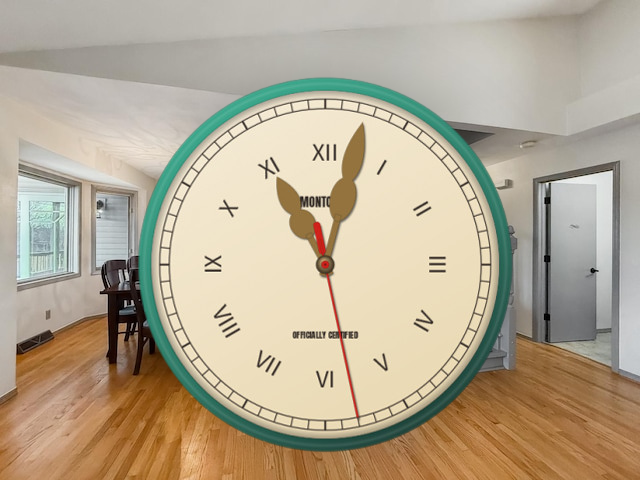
11 h 02 min 28 s
